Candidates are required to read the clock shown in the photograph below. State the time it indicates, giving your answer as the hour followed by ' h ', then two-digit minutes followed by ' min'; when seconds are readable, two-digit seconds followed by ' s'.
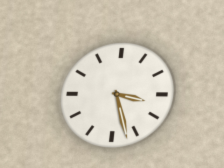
3 h 27 min
